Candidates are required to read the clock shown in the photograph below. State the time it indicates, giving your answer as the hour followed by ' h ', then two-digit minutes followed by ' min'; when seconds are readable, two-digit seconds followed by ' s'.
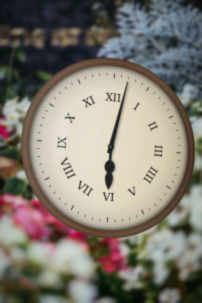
6 h 02 min
